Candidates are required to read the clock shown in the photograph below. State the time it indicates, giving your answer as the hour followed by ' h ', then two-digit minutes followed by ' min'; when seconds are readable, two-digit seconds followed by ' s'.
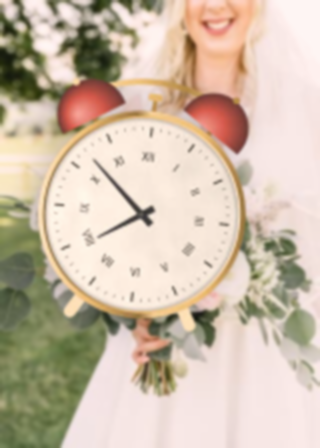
7 h 52 min
